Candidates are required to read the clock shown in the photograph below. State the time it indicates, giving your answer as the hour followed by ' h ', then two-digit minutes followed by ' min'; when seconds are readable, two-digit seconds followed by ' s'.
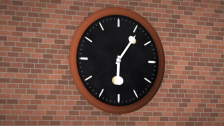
6 h 06 min
